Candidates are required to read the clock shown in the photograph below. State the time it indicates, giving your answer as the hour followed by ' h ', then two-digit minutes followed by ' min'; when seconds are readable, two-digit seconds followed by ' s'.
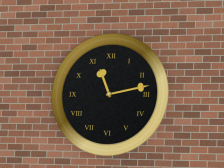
11 h 13 min
